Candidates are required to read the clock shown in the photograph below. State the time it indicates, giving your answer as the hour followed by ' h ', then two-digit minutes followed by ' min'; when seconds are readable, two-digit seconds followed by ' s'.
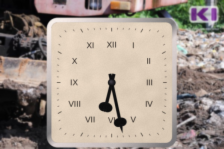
6 h 28 min
